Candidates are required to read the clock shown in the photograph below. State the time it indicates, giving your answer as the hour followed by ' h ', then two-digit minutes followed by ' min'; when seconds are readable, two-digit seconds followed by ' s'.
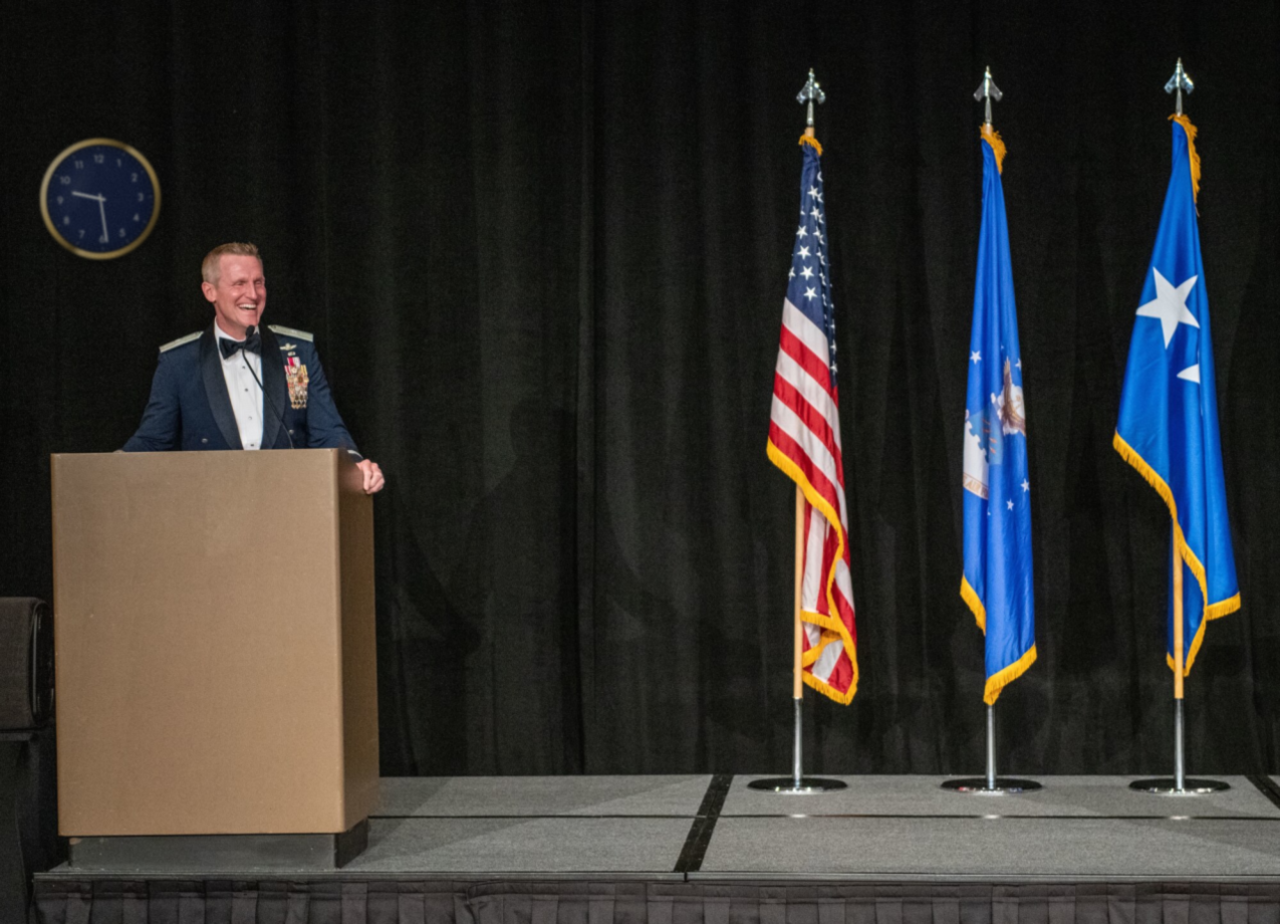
9 h 29 min
